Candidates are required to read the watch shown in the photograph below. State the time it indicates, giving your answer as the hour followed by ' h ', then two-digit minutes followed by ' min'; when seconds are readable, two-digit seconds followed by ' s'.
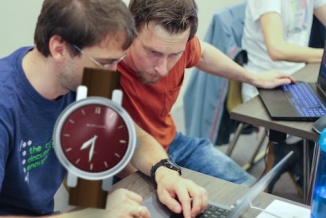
7 h 31 min
